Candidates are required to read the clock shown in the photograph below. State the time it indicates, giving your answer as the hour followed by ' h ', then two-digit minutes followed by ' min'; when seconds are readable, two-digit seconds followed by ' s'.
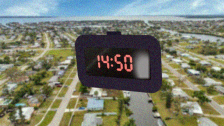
14 h 50 min
